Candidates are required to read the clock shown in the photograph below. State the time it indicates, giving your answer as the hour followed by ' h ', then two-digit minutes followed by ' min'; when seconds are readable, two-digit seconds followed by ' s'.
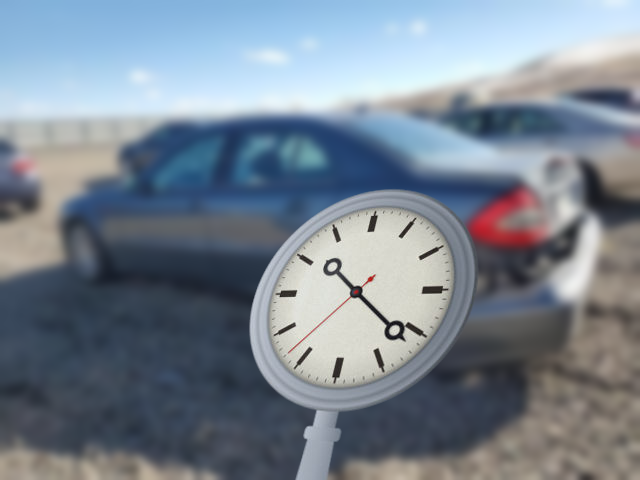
10 h 21 min 37 s
